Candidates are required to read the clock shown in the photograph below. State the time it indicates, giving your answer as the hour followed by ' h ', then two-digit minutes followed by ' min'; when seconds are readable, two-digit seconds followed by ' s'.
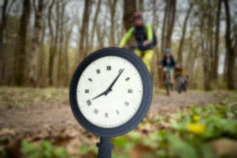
8 h 06 min
